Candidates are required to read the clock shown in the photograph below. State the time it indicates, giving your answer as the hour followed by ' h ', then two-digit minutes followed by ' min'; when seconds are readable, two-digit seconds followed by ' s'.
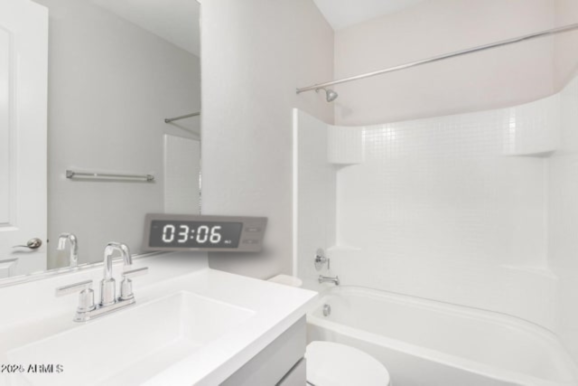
3 h 06 min
